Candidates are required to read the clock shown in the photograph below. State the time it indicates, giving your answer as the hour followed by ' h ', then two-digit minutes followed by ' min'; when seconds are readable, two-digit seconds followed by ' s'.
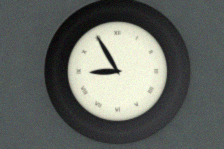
8 h 55 min
